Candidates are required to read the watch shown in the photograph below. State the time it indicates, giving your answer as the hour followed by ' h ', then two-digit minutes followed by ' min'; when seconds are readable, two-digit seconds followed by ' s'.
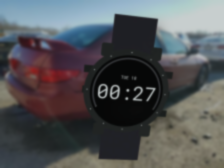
0 h 27 min
